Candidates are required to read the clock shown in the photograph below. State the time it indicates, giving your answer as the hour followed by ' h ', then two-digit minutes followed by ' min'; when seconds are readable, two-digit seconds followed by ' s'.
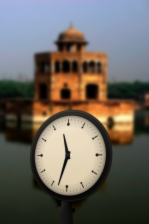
11 h 33 min
